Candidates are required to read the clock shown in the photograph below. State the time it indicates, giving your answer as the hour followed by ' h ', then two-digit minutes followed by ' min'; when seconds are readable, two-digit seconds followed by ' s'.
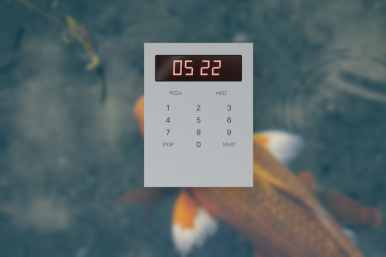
5 h 22 min
